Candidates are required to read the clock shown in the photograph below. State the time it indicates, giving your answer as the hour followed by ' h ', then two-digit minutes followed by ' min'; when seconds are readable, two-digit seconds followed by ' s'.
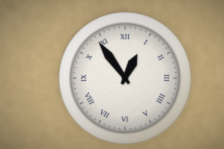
12 h 54 min
